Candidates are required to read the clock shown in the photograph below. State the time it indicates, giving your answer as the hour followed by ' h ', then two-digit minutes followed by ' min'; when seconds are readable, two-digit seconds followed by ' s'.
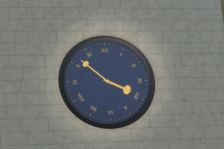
3 h 52 min
